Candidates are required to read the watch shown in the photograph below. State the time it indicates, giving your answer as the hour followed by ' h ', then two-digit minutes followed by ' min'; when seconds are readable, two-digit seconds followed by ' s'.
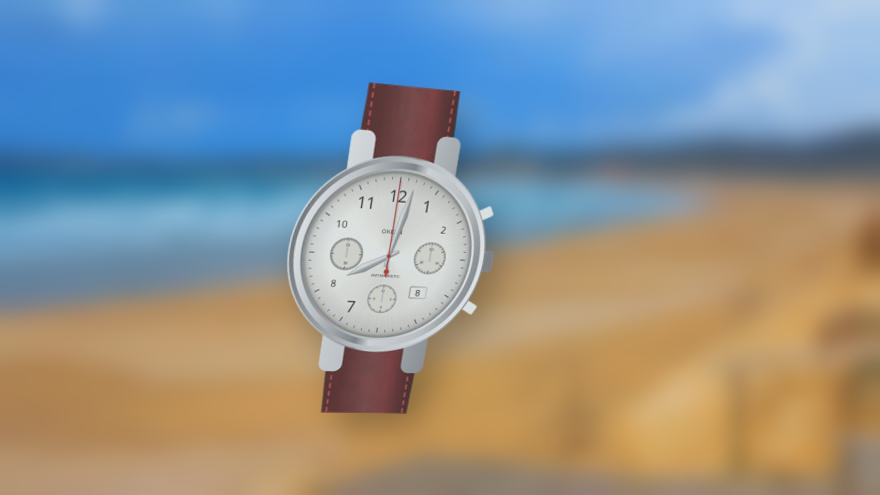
8 h 02 min
